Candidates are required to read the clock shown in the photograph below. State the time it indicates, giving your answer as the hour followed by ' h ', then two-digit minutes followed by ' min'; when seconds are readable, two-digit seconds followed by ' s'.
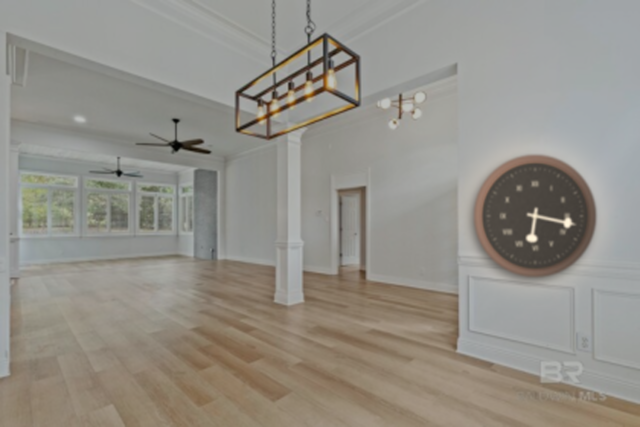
6 h 17 min
